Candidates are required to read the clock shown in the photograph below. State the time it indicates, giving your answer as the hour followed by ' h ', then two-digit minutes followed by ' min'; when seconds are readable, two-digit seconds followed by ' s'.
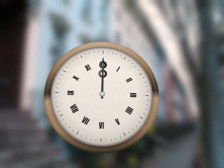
12 h 00 min
